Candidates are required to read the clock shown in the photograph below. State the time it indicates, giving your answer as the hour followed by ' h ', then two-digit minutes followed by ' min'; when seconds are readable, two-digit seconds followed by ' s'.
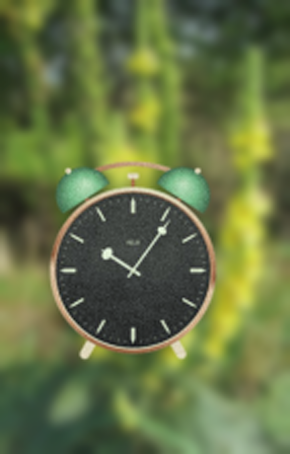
10 h 06 min
